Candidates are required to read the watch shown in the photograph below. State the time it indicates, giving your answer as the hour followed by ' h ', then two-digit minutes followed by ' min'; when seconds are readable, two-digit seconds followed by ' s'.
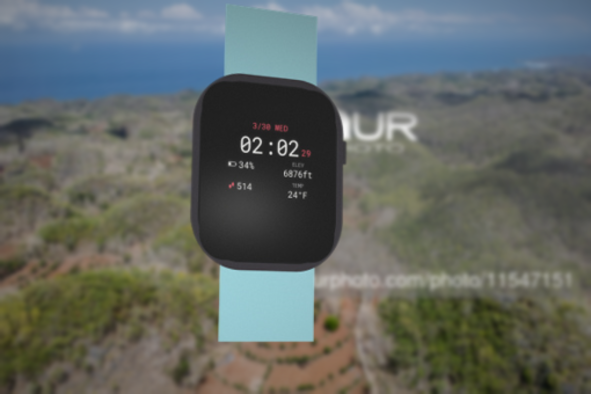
2 h 02 min
